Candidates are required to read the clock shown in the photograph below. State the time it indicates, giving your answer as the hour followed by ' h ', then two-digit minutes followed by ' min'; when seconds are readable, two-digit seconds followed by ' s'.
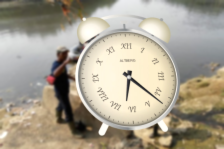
6 h 22 min
